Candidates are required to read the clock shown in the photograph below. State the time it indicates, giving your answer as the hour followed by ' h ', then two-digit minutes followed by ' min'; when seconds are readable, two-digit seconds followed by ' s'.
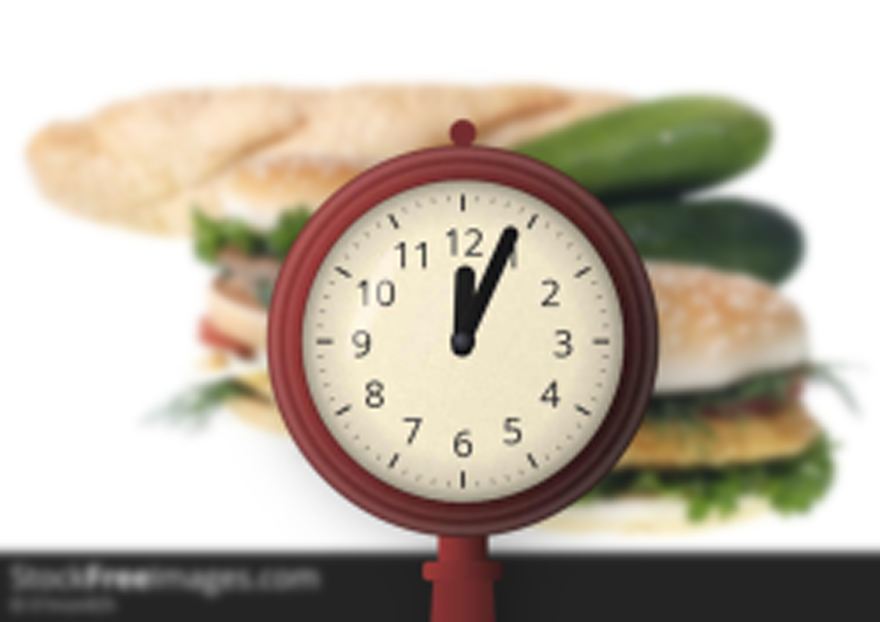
12 h 04 min
